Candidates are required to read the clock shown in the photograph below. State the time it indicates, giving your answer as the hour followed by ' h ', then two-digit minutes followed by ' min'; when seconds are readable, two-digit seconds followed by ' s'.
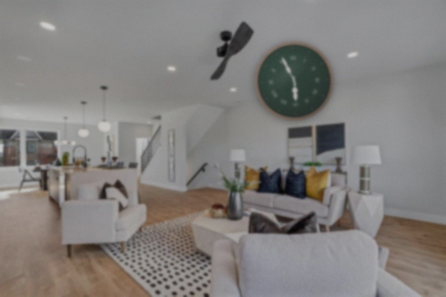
5 h 56 min
